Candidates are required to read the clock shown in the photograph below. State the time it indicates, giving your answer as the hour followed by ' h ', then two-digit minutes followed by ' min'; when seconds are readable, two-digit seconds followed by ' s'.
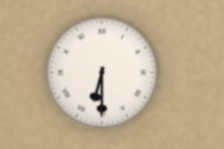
6 h 30 min
